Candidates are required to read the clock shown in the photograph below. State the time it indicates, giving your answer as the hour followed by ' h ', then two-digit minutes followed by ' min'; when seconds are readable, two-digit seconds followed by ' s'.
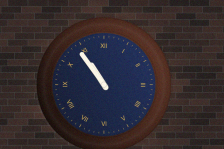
10 h 54 min
